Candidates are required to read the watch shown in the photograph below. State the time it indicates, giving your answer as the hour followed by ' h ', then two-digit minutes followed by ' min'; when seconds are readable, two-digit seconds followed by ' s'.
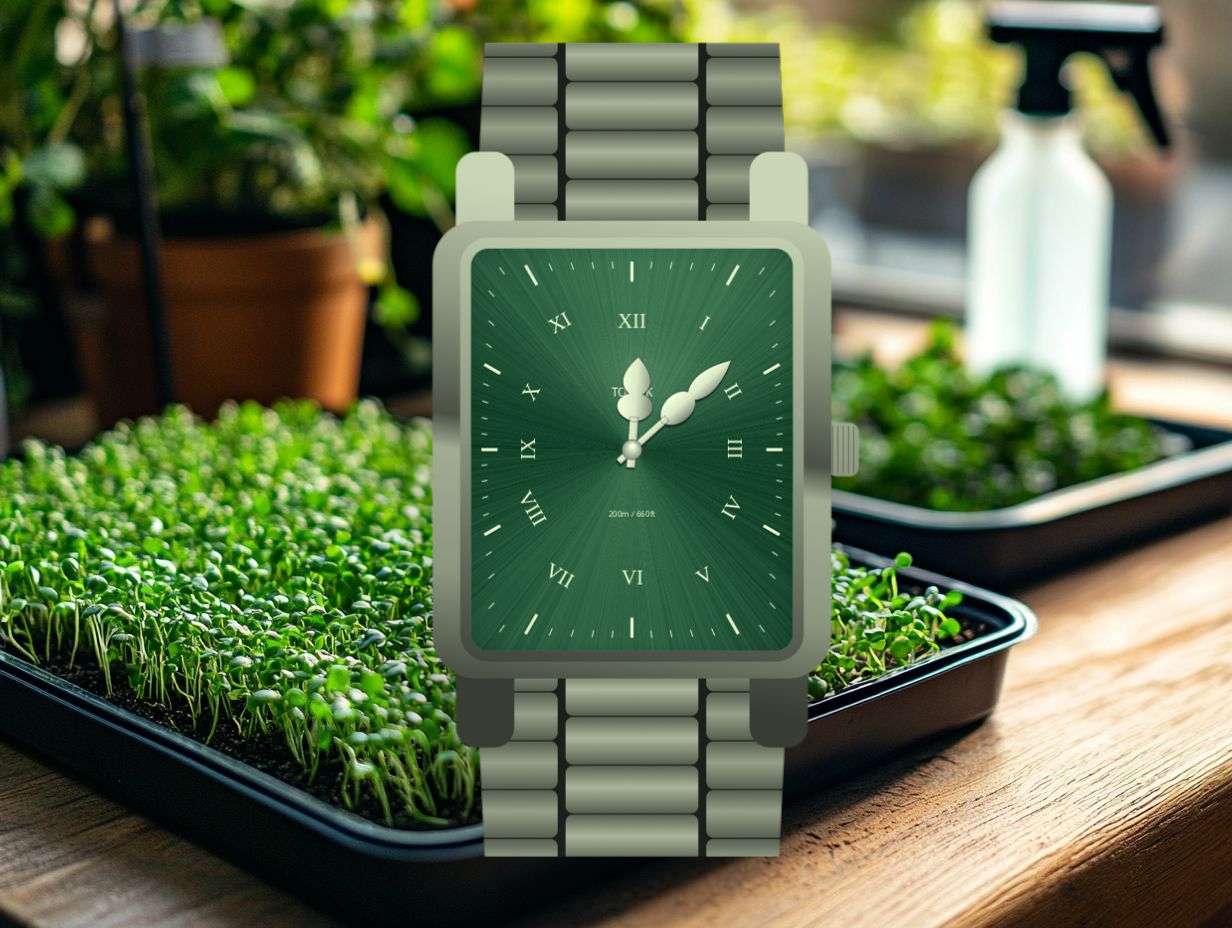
12 h 08 min
